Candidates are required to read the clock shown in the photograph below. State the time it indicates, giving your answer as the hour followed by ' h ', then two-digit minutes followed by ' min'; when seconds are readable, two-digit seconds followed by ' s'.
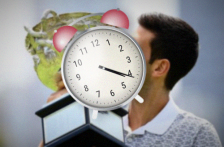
4 h 21 min
